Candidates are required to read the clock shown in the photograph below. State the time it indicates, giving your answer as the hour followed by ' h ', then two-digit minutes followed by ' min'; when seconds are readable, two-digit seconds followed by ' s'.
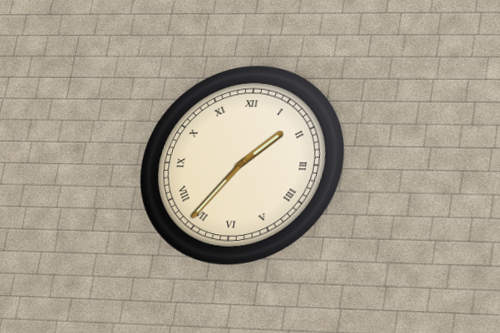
1 h 36 min
